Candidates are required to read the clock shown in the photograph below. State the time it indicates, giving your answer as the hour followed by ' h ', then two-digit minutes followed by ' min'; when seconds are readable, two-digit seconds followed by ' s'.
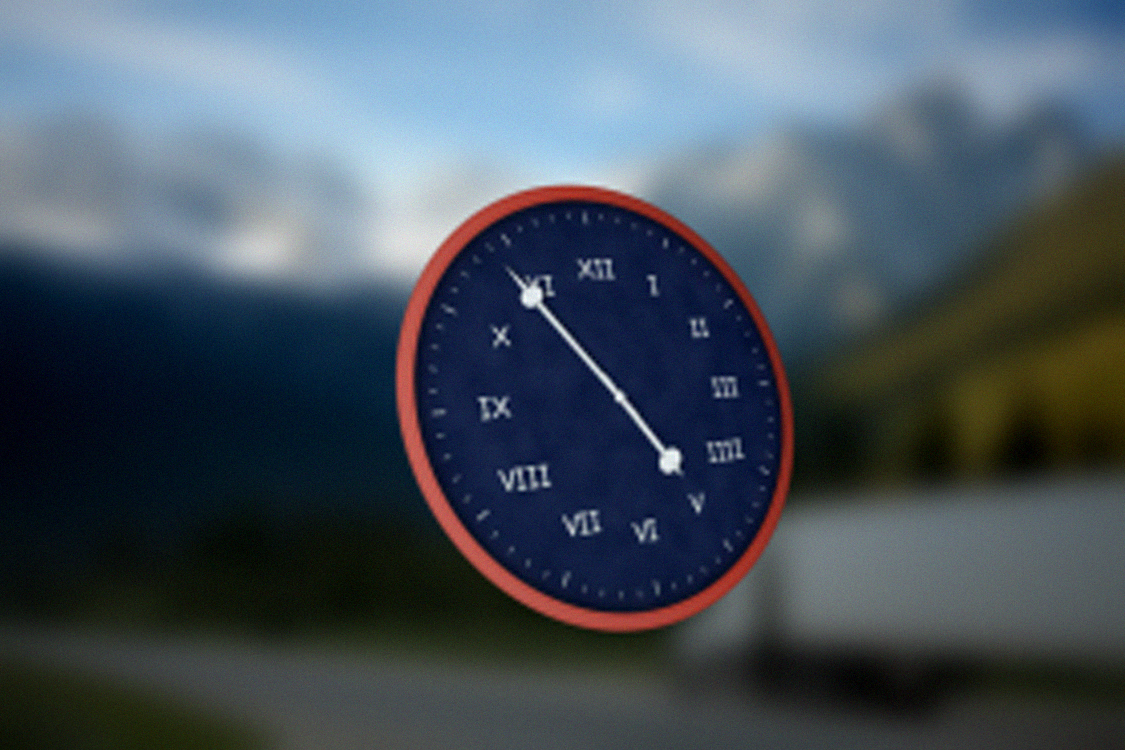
4 h 54 min
